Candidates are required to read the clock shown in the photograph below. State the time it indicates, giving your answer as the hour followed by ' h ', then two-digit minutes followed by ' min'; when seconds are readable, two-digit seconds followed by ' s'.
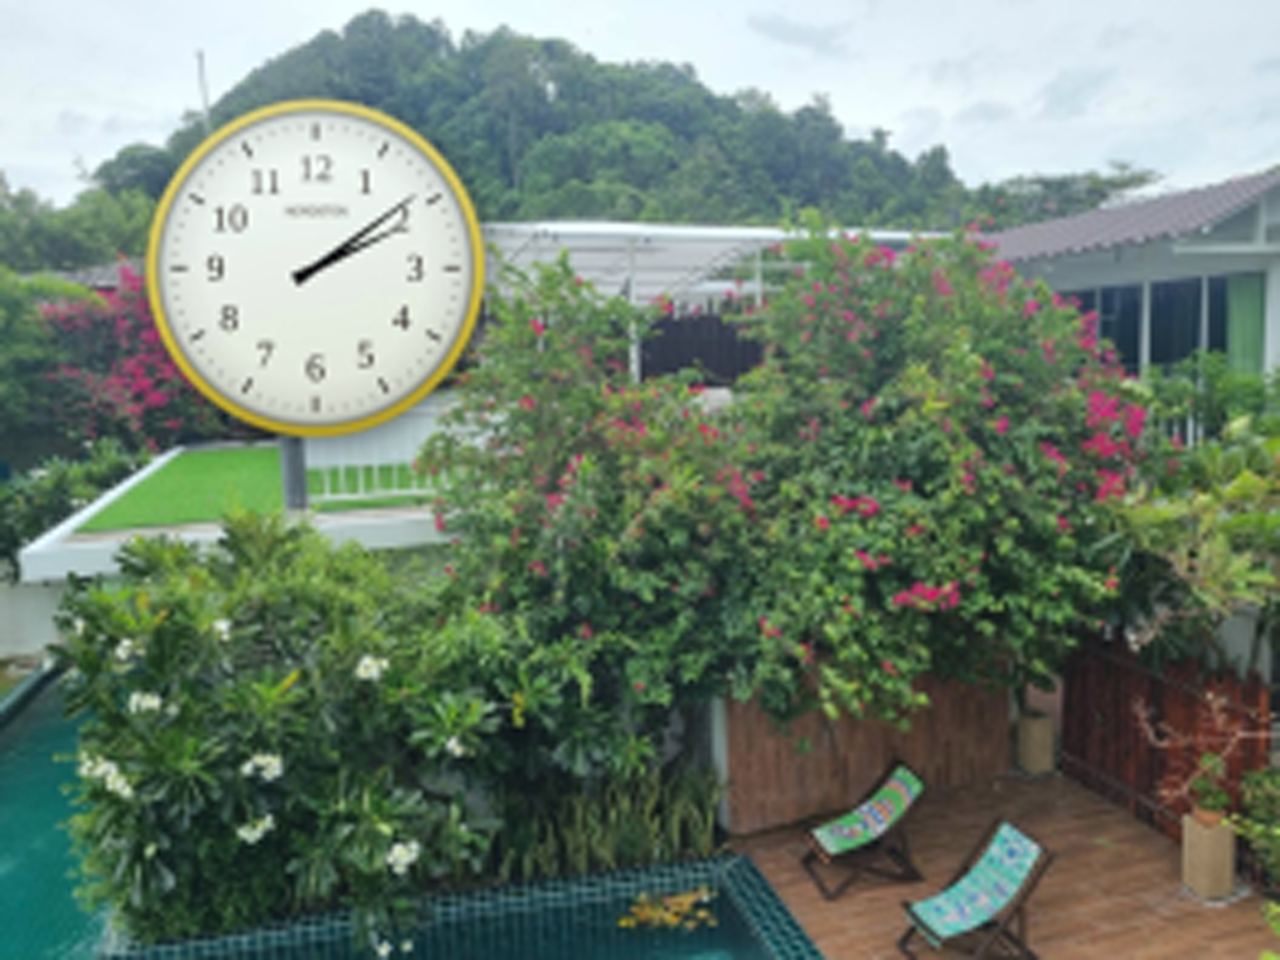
2 h 09 min
